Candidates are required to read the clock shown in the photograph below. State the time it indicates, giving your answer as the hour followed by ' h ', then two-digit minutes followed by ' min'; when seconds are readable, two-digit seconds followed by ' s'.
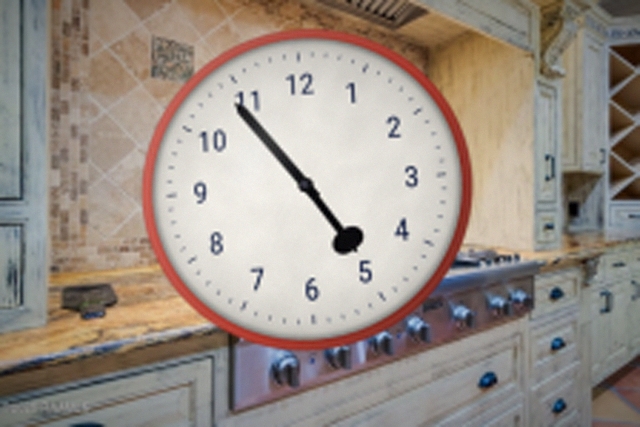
4 h 54 min
